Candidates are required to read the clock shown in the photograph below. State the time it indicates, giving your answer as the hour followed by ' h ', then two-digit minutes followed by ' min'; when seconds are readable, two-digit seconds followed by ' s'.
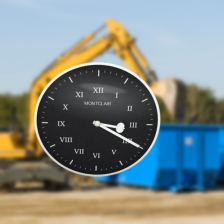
3 h 20 min
